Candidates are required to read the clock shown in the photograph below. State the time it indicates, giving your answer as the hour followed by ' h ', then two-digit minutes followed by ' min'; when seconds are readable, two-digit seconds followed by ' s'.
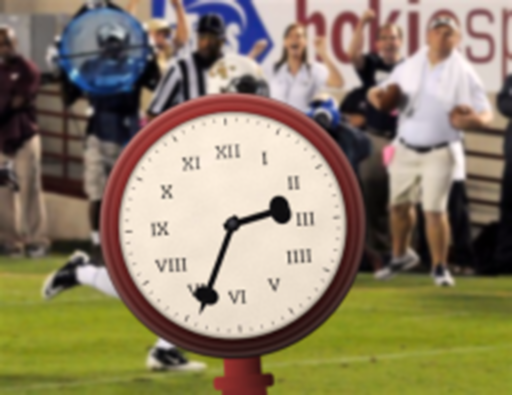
2 h 34 min
